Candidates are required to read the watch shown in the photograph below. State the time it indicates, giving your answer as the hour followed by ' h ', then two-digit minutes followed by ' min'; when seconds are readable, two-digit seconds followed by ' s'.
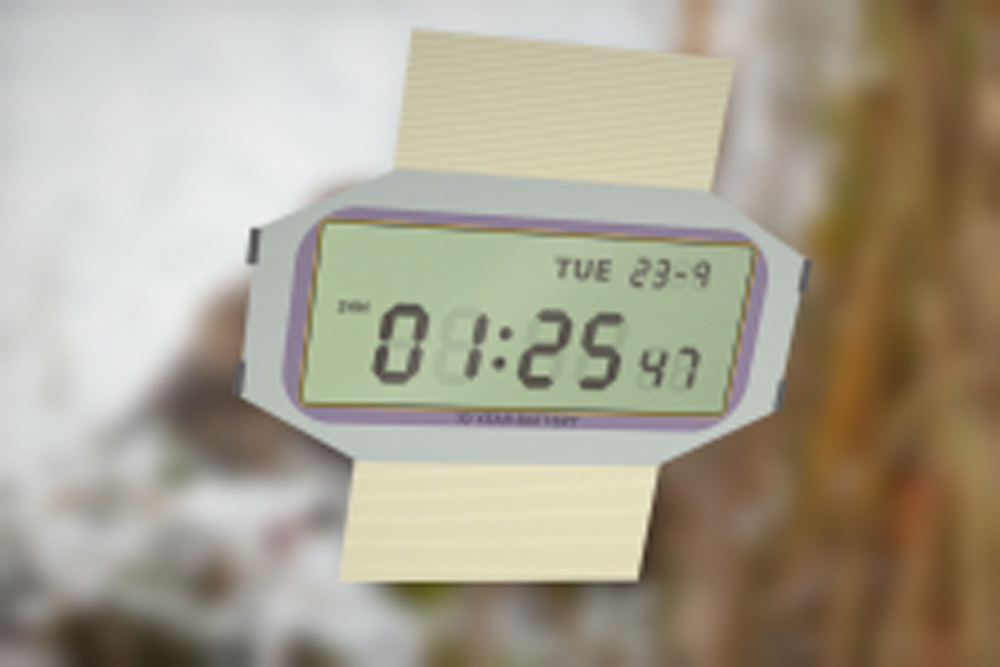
1 h 25 min 47 s
